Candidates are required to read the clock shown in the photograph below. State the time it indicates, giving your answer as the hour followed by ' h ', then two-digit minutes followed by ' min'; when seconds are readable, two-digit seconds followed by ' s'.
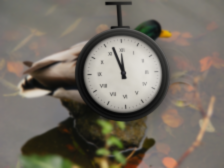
11 h 57 min
